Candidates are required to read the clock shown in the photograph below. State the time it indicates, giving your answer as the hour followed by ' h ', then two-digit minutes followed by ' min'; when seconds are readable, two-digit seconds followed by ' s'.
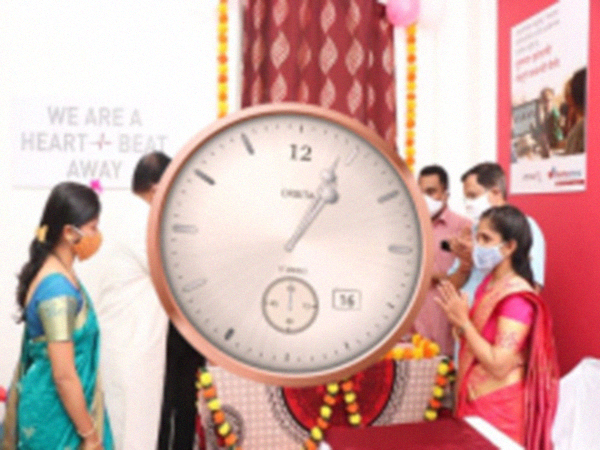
1 h 04 min
